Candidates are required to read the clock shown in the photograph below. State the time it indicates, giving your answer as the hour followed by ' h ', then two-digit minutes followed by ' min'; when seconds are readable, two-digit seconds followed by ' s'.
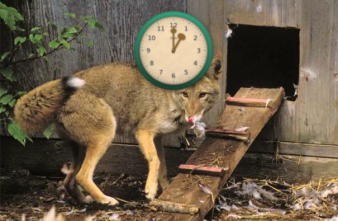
1 h 00 min
